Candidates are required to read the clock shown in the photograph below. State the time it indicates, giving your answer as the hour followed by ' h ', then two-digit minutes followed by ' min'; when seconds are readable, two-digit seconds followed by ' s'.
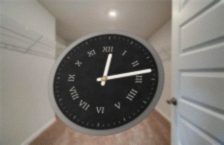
12 h 13 min
